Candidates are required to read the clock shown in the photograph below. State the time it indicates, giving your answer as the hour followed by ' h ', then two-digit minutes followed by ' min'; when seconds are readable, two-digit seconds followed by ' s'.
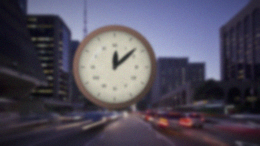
12 h 08 min
